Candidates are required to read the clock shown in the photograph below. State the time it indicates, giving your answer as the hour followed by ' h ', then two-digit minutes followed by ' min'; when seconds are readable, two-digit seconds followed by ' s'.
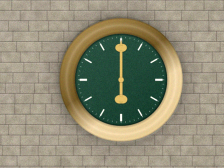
6 h 00 min
